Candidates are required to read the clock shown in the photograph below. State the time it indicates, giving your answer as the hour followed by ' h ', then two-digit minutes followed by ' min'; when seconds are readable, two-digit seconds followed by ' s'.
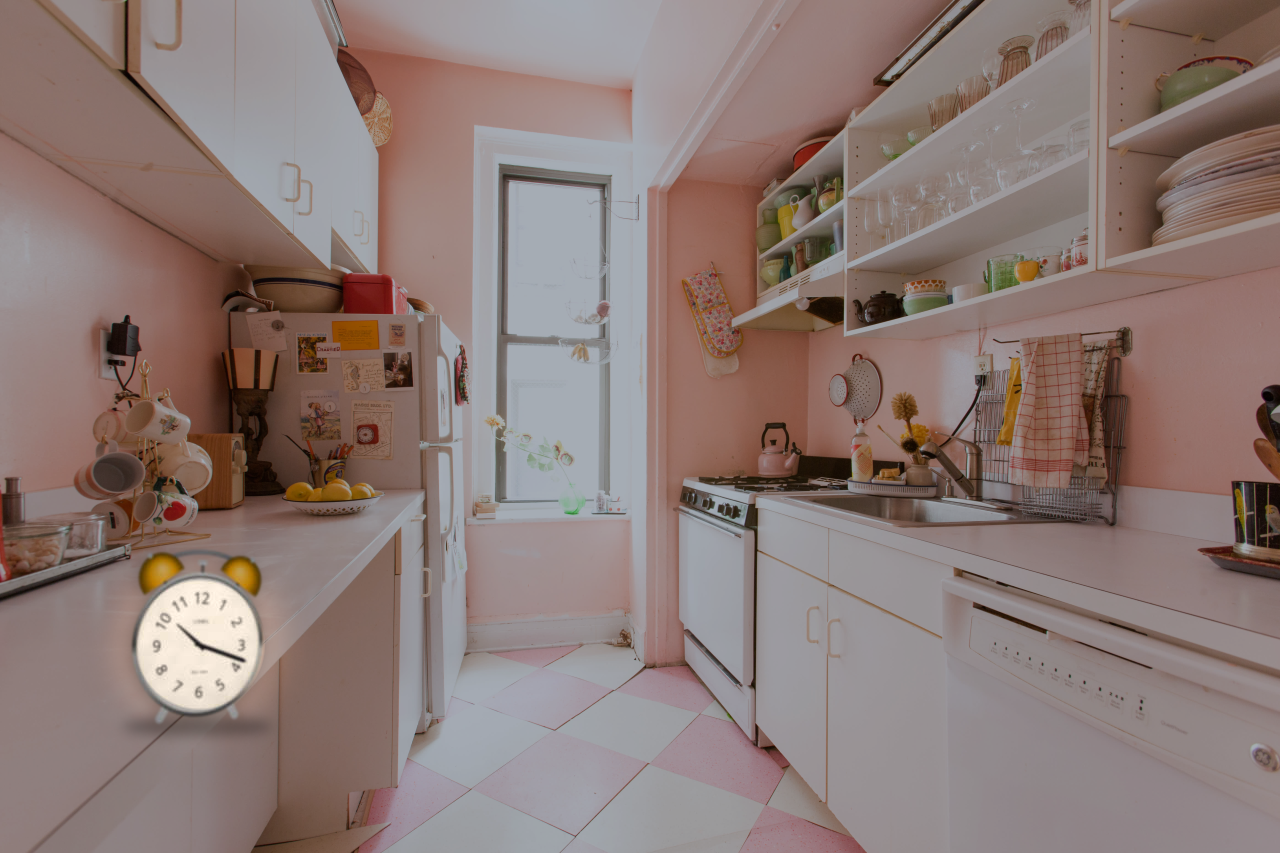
10 h 18 min
